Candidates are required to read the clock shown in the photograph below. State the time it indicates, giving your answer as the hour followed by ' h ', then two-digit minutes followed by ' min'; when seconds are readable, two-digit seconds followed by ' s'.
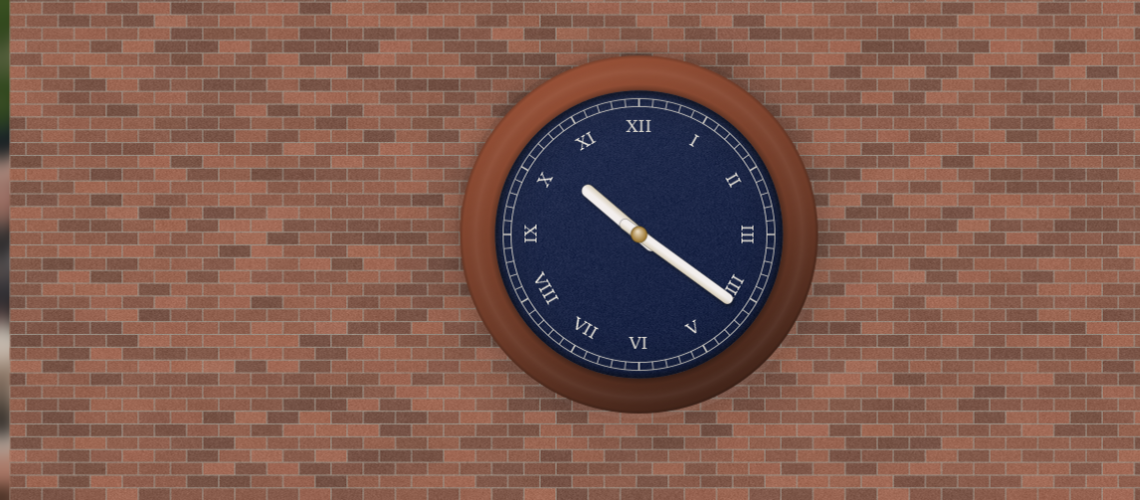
10 h 21 min
